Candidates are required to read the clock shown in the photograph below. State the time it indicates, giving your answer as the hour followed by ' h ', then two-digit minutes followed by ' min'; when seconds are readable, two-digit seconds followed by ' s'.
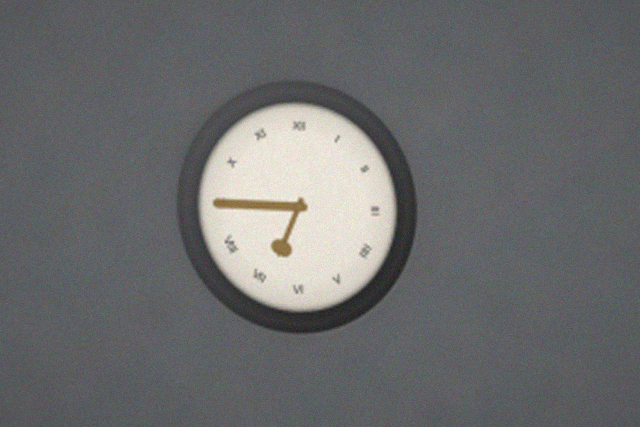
6 h 45 min
